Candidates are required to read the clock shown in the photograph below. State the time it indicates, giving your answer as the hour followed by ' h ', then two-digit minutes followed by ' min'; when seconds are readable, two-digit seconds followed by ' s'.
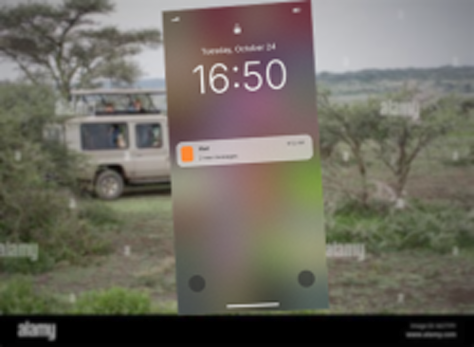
16 h 50 min
